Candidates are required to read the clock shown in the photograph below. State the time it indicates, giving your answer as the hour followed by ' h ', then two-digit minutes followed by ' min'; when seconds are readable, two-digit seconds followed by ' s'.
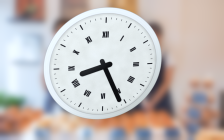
8 h 26 min
